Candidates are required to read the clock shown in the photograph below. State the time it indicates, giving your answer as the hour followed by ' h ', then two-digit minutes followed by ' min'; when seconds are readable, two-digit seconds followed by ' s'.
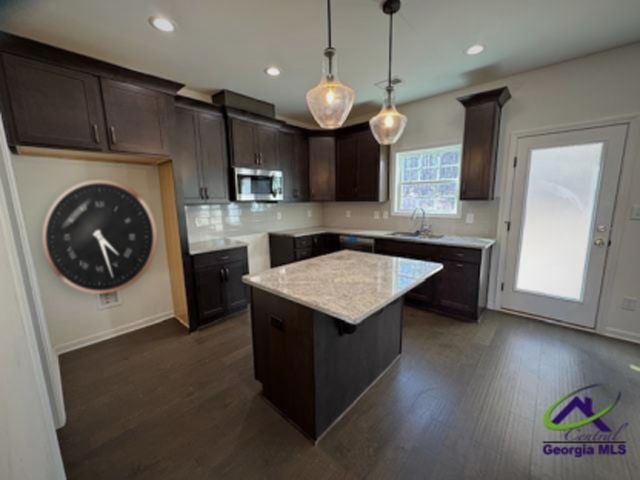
4 h 27 min
